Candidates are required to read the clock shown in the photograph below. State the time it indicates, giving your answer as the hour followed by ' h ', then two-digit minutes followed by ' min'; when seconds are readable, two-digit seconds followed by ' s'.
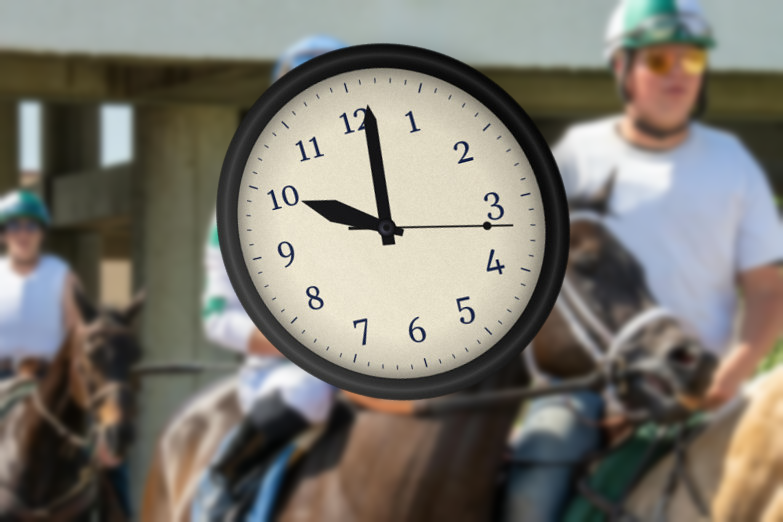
10 h 01 min 17 s
